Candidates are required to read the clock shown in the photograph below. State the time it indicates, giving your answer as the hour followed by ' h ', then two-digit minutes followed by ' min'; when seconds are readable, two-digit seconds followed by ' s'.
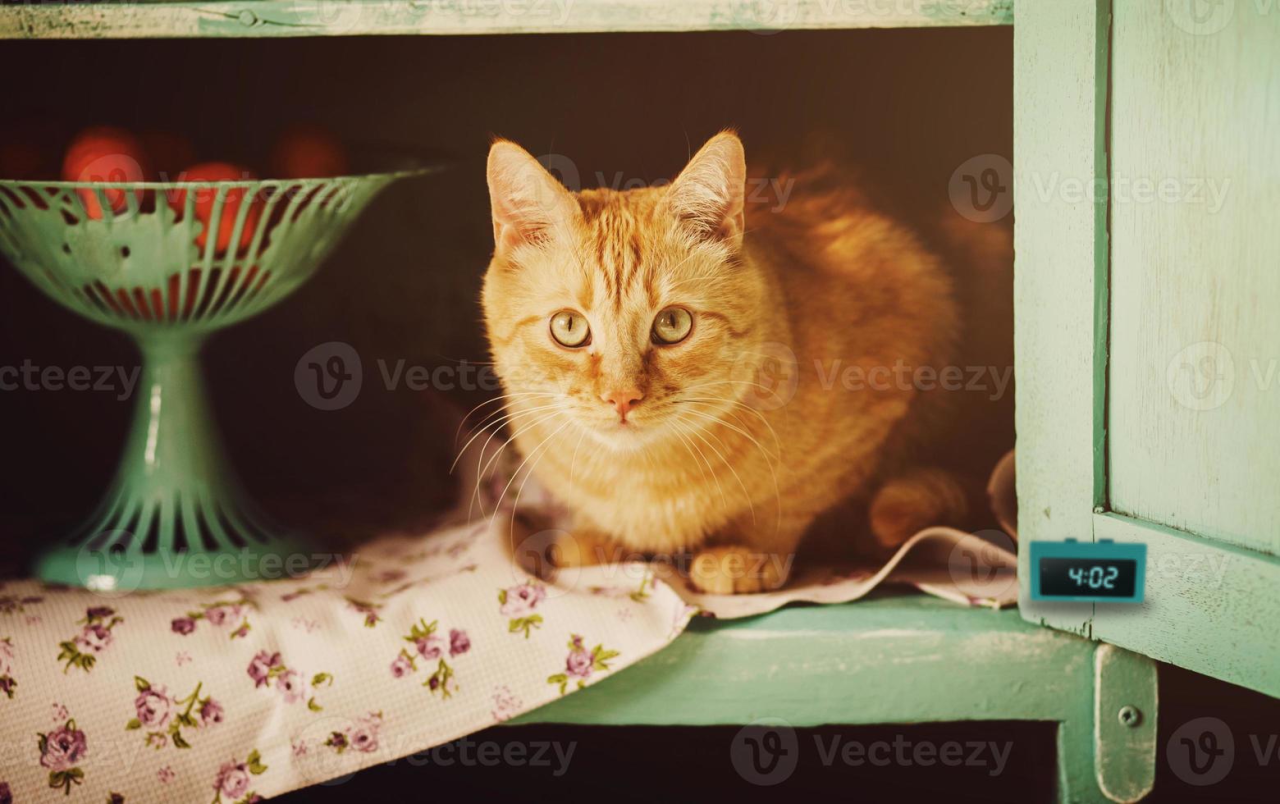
4 h 02 min
